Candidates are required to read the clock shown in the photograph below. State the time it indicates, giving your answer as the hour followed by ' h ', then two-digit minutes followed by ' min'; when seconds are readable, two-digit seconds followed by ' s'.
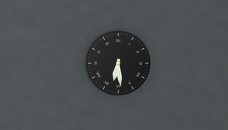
6 h 29 min
